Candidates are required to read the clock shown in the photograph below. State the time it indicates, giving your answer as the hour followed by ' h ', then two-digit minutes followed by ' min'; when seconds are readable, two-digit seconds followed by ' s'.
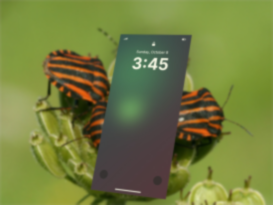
3 h 45 min
